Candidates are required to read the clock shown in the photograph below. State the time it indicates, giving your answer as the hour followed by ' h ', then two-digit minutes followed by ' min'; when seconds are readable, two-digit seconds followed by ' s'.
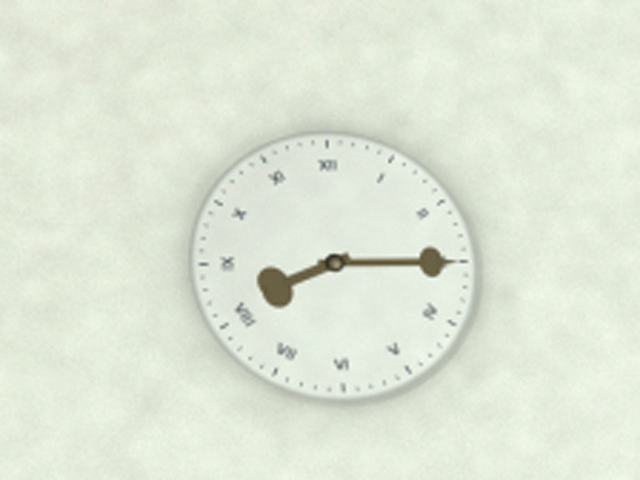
8 h 15 min
